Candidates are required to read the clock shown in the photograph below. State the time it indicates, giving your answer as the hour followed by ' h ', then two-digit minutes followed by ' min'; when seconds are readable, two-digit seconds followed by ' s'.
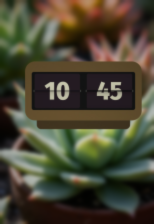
10 h 45 min
